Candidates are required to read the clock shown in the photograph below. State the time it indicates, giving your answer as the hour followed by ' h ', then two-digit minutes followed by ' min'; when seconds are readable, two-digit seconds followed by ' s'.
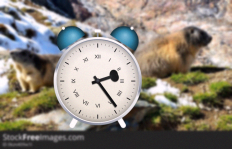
2 h 24 min
